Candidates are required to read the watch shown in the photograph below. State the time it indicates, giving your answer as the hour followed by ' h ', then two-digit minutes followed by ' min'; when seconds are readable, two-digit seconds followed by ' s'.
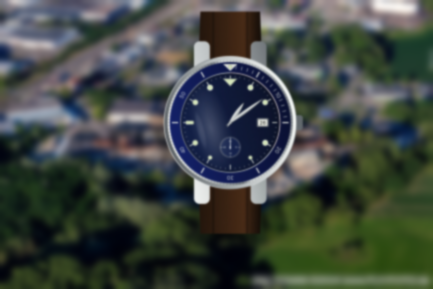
1 h 09 min
